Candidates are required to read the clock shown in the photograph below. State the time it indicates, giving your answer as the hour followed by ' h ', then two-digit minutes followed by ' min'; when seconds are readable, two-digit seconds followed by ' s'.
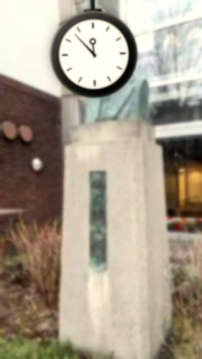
11 h 53 min
